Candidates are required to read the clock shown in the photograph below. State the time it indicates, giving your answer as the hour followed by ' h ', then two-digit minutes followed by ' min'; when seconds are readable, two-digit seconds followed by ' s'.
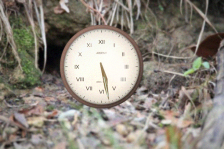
5 h 28 min
